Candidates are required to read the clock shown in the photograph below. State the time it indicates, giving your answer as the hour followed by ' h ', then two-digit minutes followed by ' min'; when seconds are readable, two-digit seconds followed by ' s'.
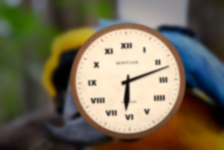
6 h 12 min
